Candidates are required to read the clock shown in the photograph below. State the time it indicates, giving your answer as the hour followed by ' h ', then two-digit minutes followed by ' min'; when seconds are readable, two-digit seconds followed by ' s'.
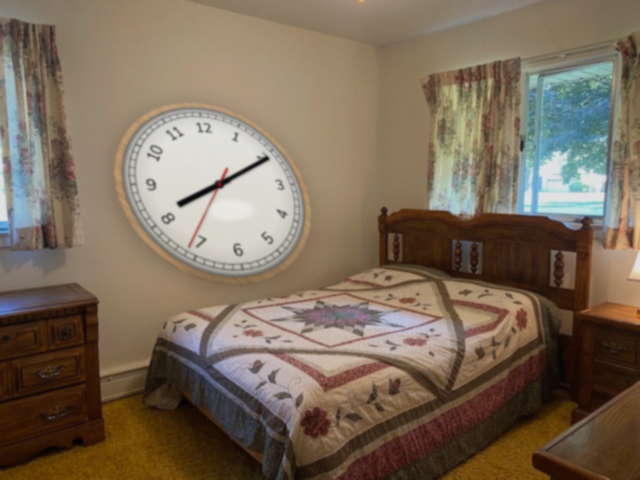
8 h 10 min 36 s
